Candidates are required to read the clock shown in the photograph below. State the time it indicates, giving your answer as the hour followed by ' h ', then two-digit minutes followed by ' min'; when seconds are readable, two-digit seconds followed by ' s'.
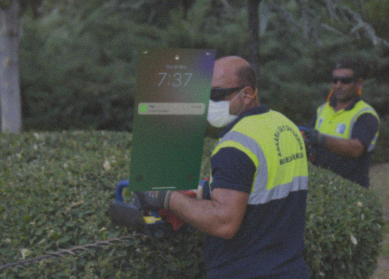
7 h 37 min
